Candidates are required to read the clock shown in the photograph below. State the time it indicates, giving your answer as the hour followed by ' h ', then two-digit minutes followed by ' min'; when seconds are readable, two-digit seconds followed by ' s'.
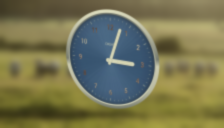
3 h 03 min
